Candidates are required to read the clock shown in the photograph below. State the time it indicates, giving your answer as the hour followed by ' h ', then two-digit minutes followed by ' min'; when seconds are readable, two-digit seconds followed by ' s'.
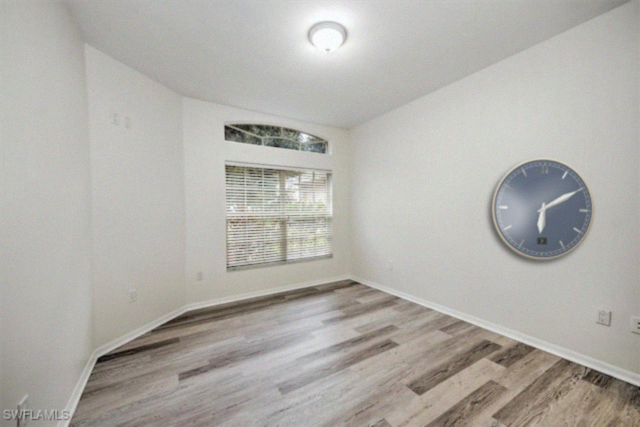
6 h 10 min
